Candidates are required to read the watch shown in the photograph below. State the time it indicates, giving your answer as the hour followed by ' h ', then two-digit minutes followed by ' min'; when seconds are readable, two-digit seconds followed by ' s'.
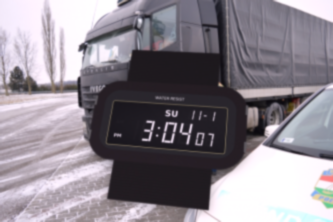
3 h 04 min 07 s
